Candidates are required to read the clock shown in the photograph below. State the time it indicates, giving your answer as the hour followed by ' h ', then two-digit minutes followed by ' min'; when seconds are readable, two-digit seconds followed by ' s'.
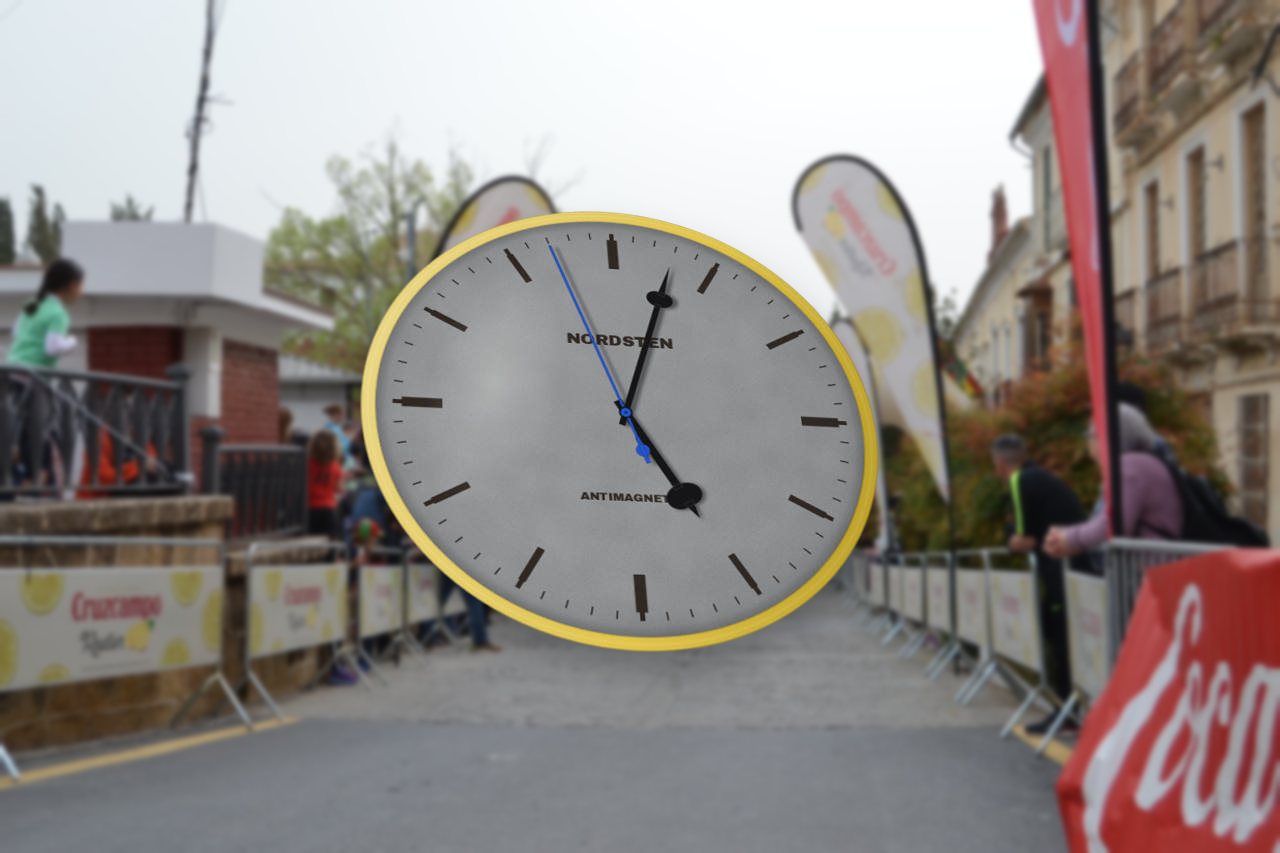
5 h 02 min 57 s
